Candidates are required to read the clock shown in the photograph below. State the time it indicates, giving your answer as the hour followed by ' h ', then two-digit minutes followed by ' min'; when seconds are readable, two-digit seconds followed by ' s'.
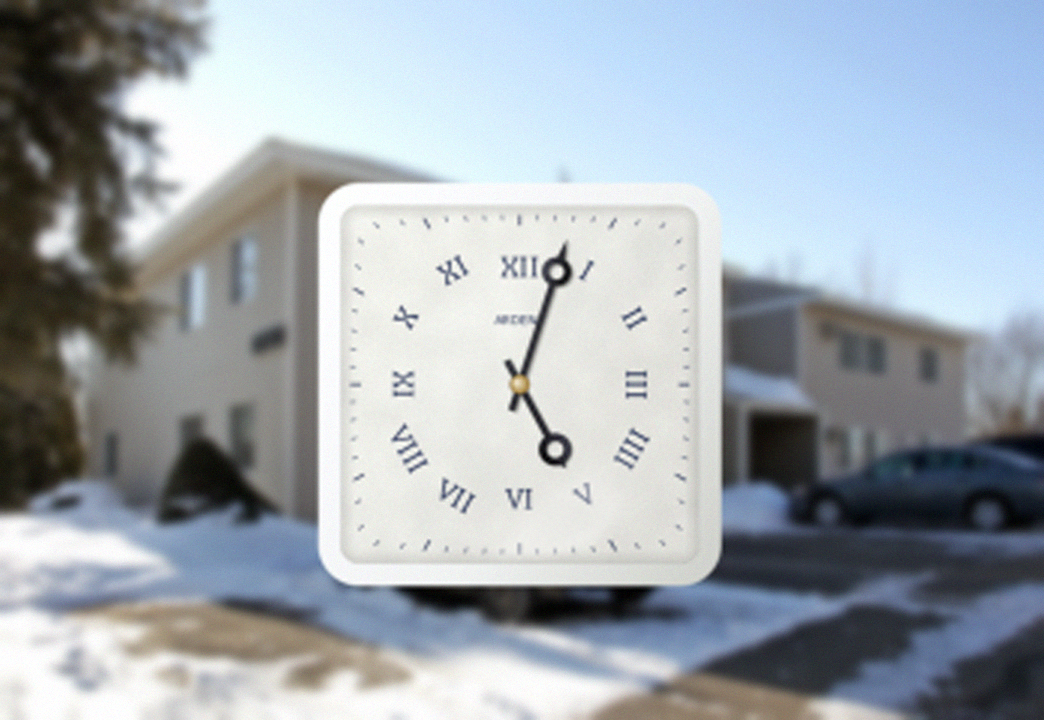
5 h 03 min
